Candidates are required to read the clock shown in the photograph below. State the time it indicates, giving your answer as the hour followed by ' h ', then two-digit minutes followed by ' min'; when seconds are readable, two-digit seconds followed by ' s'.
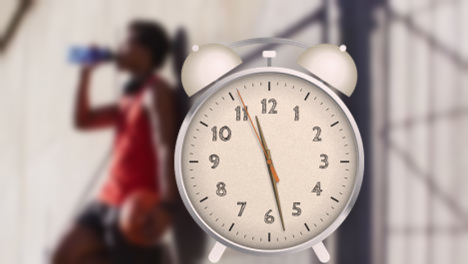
11 h 27 min 56 s
